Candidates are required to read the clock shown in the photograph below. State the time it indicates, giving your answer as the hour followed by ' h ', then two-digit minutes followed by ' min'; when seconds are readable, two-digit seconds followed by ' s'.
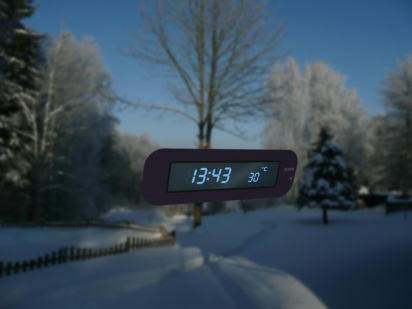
13 h 43 min
